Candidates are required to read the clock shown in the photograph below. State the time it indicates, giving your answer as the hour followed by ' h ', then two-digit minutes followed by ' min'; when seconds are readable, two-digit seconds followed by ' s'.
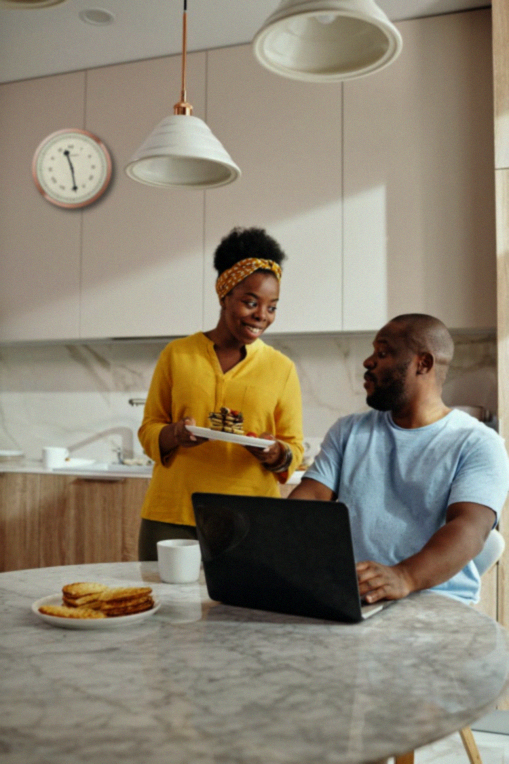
11 h 29 min
